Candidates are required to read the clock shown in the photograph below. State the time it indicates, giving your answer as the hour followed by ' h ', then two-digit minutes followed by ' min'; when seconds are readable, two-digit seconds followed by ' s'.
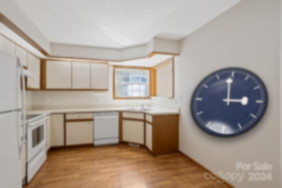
2 h 59 min
